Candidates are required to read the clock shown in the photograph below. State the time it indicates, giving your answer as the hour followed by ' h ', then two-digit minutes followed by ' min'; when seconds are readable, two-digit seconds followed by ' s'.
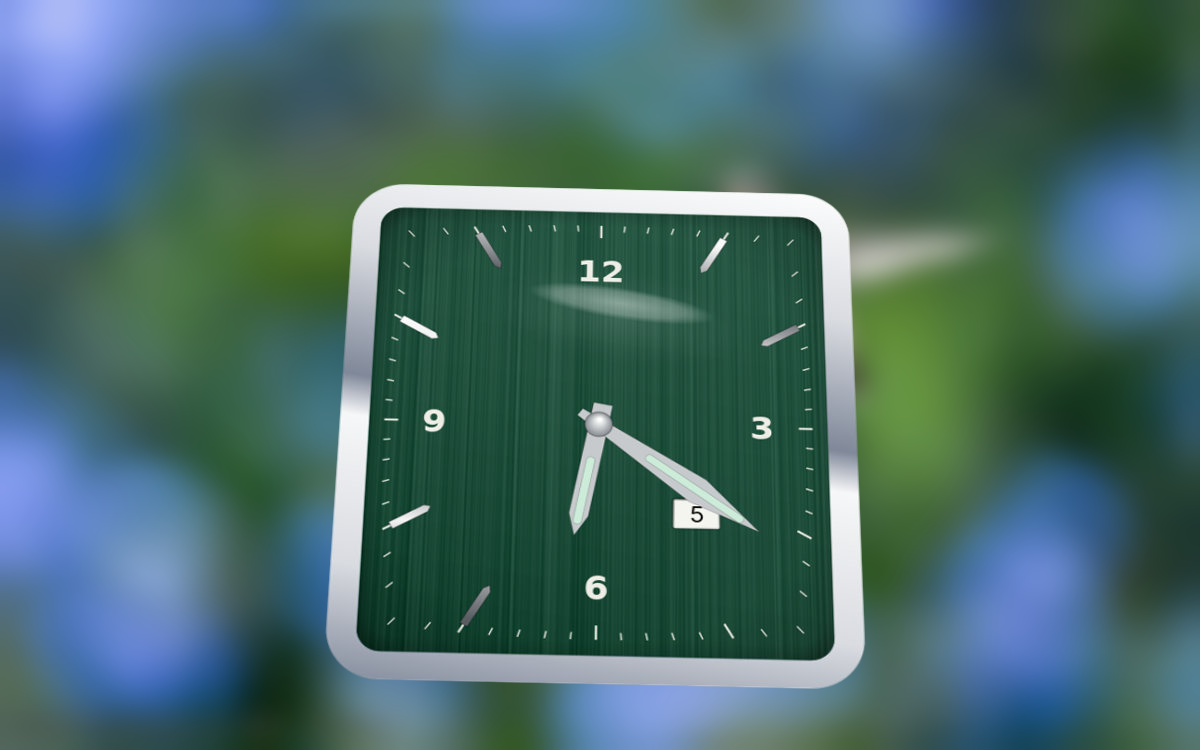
6 h 21 min
